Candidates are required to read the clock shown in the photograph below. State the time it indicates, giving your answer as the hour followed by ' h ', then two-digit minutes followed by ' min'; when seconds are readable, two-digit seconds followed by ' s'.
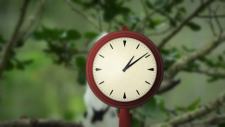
1 h 09 min
